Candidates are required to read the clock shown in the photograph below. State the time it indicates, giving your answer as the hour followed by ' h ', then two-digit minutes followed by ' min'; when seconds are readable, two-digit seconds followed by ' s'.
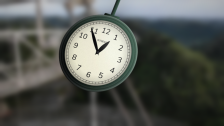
12 h 54 min
